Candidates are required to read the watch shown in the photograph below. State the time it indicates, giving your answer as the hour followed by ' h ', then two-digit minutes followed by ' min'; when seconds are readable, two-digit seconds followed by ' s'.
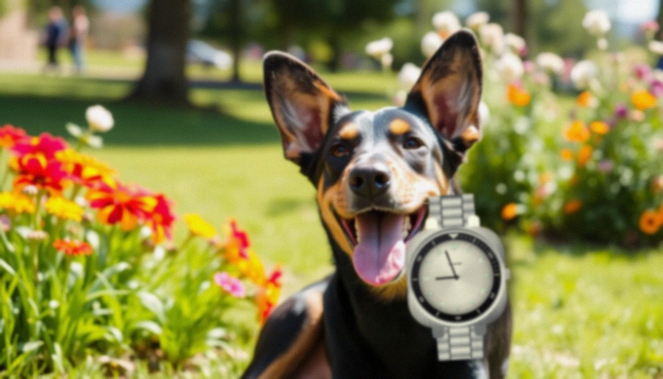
8 h 57 min
